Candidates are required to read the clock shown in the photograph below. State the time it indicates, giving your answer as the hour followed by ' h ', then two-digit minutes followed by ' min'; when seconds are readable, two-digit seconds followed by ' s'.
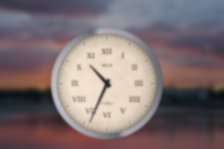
10 h 34 min
